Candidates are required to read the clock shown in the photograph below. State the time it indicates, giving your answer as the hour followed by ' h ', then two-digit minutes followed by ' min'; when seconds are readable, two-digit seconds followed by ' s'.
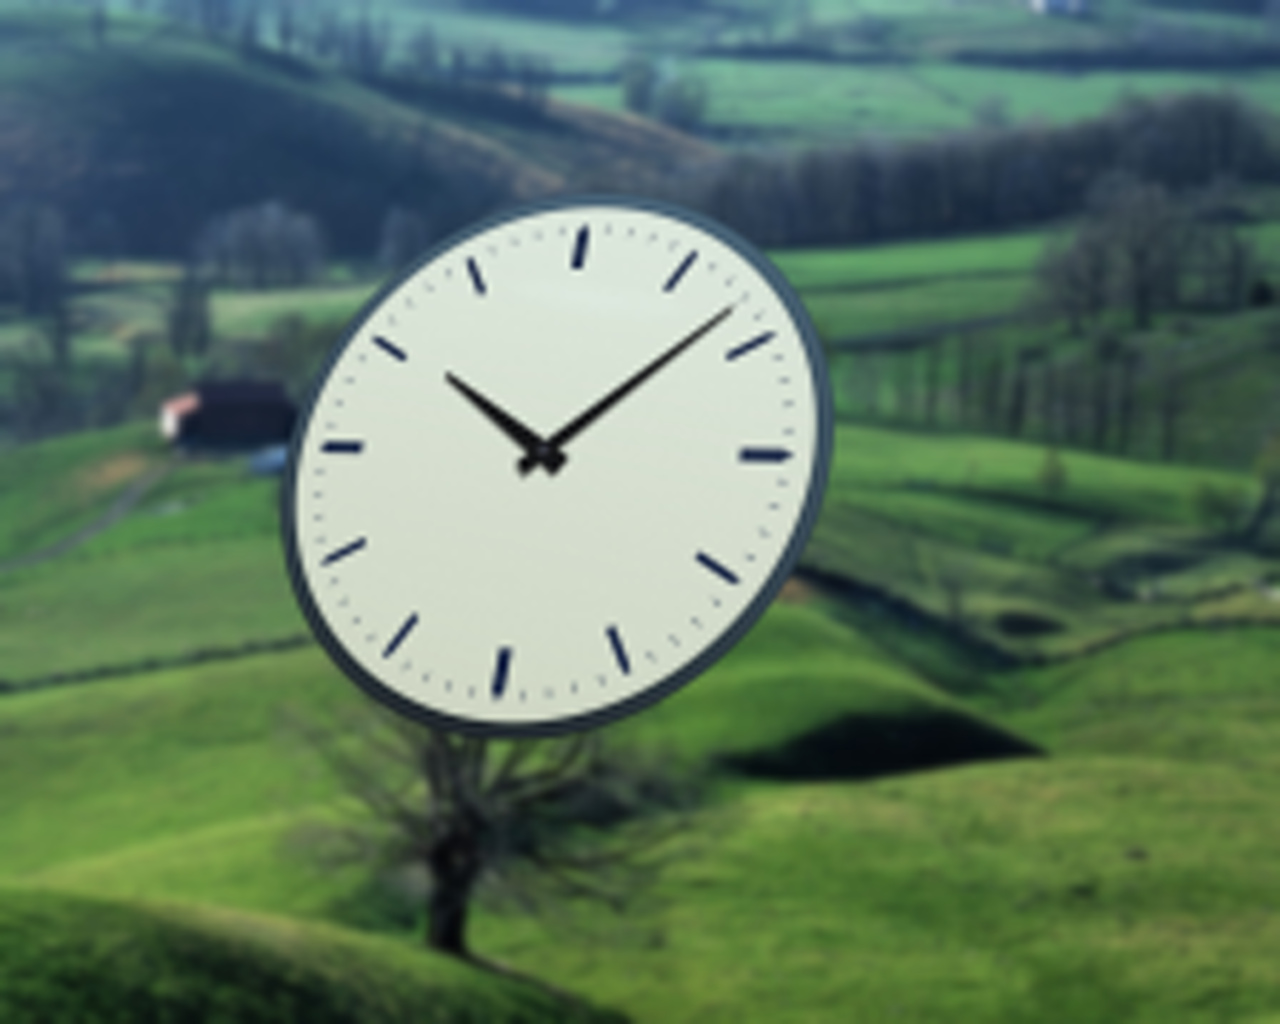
10 h 08 min
